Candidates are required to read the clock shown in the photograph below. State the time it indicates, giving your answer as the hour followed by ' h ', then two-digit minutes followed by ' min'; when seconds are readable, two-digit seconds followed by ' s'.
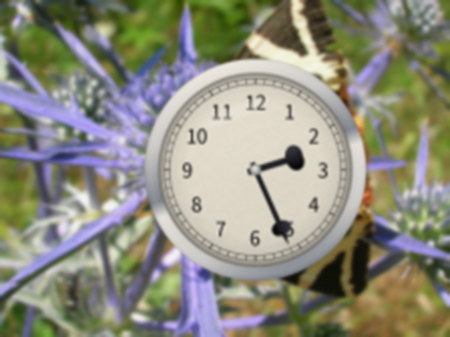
2 h 26 min
